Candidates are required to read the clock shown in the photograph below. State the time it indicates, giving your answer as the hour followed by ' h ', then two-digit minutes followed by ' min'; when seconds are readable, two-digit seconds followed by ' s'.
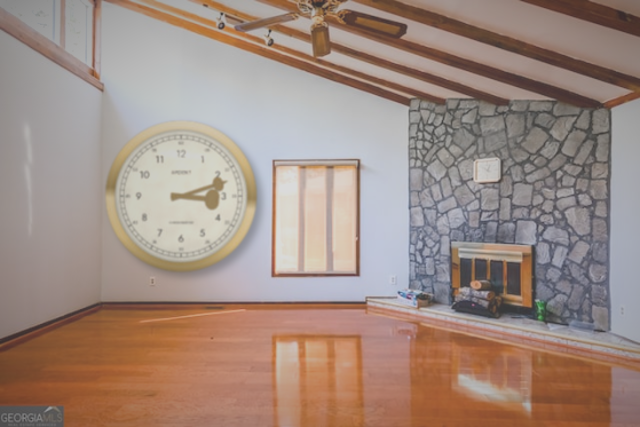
3 h 12 min
